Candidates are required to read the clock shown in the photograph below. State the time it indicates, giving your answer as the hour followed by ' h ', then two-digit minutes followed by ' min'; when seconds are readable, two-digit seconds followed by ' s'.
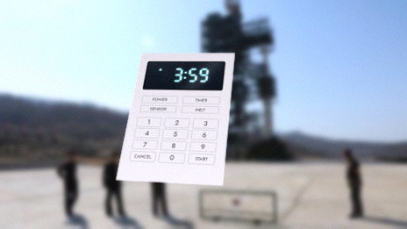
3 h 59 min
